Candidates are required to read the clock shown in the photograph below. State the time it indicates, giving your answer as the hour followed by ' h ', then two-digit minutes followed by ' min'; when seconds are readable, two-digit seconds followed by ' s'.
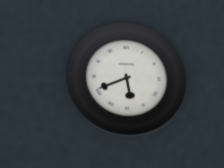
5 h 41 min
